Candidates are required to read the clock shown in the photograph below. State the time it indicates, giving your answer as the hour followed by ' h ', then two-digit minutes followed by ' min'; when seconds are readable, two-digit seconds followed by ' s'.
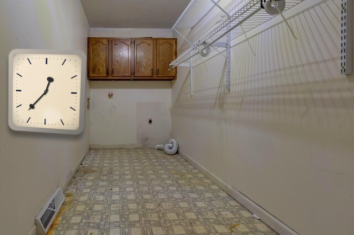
12 h 37 min
